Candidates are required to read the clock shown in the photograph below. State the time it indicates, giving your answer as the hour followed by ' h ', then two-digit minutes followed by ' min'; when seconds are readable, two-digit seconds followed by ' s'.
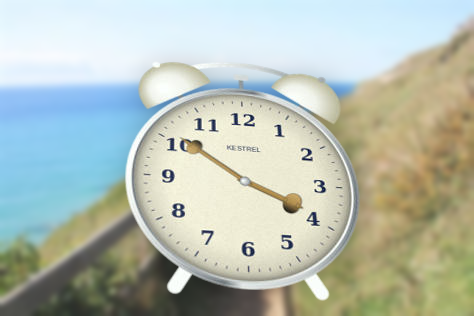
3 h 51 min
